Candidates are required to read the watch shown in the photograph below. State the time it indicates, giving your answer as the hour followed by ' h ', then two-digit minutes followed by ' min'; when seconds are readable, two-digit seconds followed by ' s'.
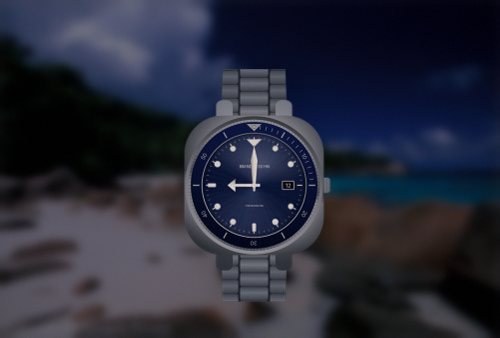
9 h 00 min
